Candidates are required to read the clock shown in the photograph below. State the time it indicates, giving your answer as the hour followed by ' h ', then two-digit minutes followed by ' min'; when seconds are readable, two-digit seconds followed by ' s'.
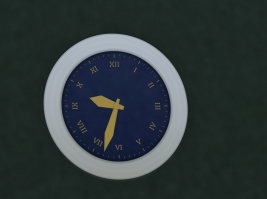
9 h 33 min
